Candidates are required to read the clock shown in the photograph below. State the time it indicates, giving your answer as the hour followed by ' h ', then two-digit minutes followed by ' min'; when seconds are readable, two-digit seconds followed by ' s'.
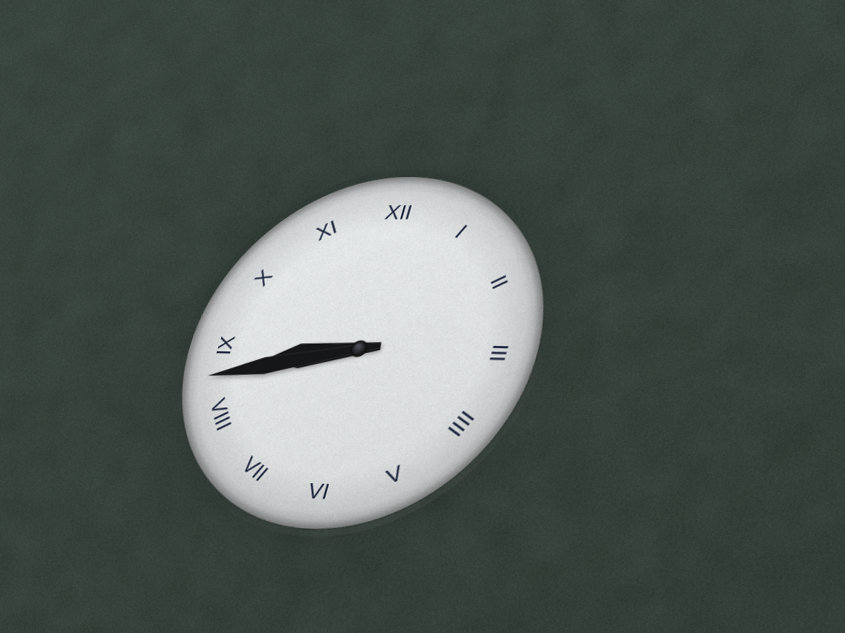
8 h 43 min
